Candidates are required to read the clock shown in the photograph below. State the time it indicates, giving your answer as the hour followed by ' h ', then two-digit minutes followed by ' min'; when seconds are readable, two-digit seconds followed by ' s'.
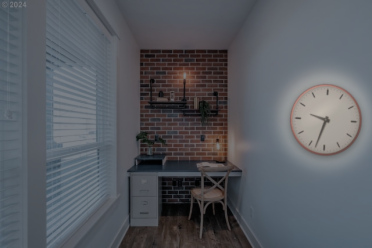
9 h 33 min
